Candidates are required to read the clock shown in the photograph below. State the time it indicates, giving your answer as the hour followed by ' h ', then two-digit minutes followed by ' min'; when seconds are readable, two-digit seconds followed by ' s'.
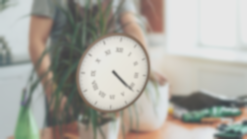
4 h 21 min
